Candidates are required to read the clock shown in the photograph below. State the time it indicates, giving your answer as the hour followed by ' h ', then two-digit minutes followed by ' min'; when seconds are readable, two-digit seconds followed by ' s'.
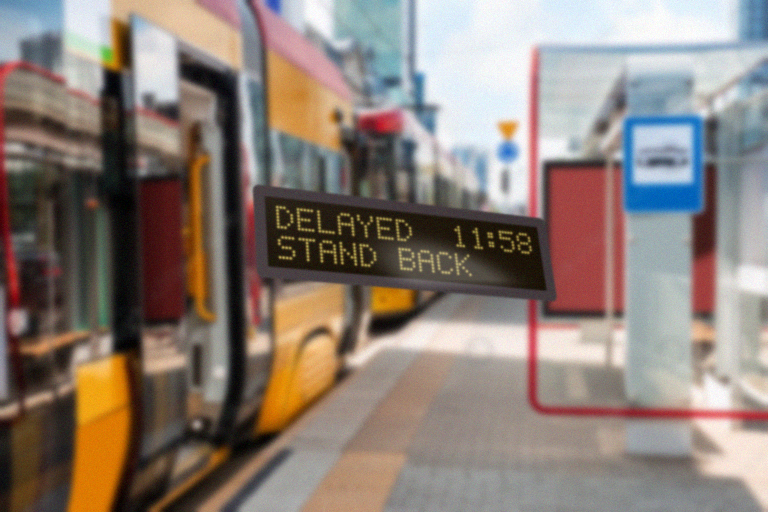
11 h 58 min
